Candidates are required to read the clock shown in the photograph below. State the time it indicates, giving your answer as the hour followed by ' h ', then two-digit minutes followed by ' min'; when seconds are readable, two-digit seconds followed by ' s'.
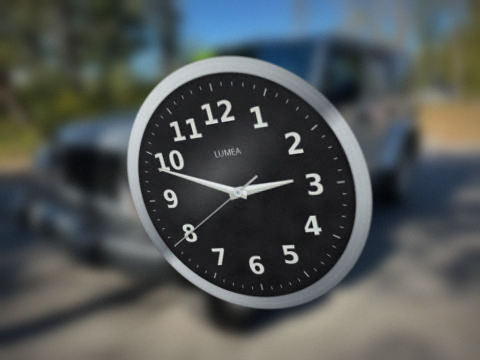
2 h 48 min 40 s
